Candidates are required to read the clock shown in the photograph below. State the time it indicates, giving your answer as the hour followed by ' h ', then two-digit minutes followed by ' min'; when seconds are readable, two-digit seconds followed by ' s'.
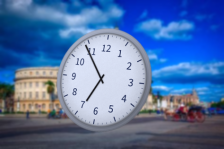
6 h 54 min
